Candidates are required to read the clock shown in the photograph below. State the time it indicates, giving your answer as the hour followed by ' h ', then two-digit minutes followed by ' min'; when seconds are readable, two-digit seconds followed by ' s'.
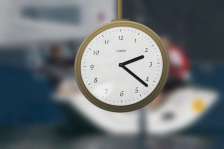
2 h 22 min
